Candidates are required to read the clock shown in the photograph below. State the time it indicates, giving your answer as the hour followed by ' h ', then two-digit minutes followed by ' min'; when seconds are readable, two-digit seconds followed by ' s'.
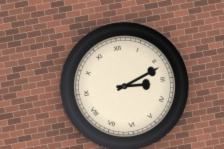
3 h 12 min
